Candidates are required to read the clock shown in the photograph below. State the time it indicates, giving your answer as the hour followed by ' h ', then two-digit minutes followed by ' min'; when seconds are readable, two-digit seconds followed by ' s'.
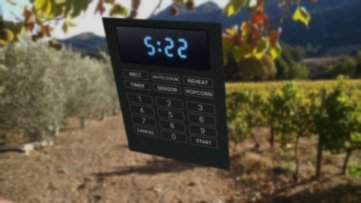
5 h 22 min
